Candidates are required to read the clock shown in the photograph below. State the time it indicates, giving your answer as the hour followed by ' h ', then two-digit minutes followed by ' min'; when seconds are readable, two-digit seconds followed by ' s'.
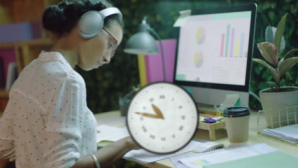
10 h 47 min
